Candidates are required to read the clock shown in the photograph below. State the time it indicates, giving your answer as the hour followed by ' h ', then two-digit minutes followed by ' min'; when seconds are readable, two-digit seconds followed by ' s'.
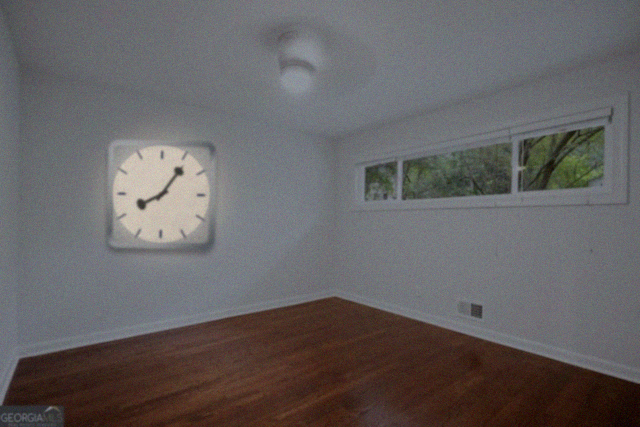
8 h 06 min
